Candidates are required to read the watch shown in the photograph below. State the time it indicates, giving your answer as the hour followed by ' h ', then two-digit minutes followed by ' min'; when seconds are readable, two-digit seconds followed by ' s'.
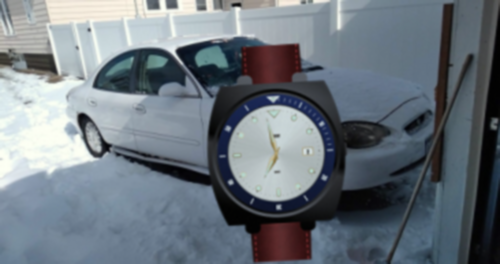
6 h 58 min
